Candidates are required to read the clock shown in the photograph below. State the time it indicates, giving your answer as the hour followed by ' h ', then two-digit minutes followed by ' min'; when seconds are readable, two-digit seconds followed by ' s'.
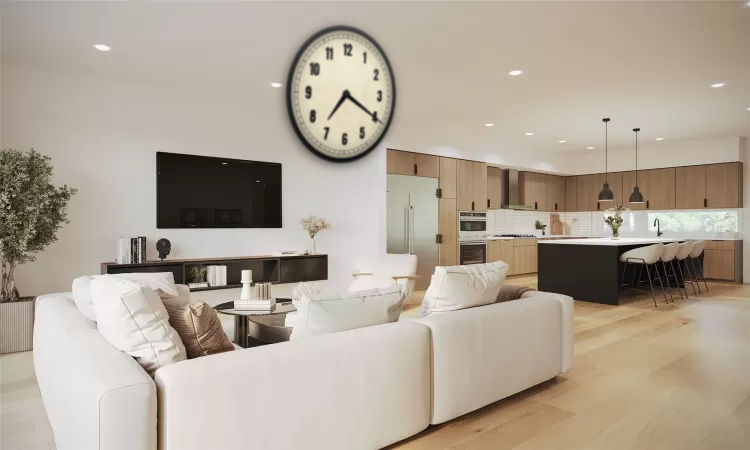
7 h 20 min
